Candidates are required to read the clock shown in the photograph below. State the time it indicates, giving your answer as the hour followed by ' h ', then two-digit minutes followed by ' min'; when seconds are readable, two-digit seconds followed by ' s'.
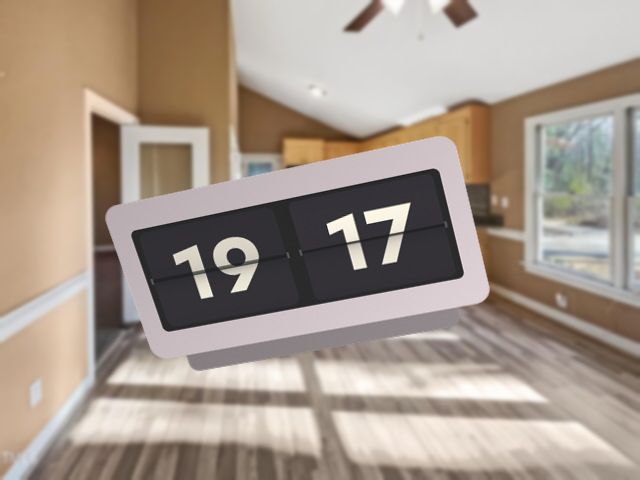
19 h 17 min
